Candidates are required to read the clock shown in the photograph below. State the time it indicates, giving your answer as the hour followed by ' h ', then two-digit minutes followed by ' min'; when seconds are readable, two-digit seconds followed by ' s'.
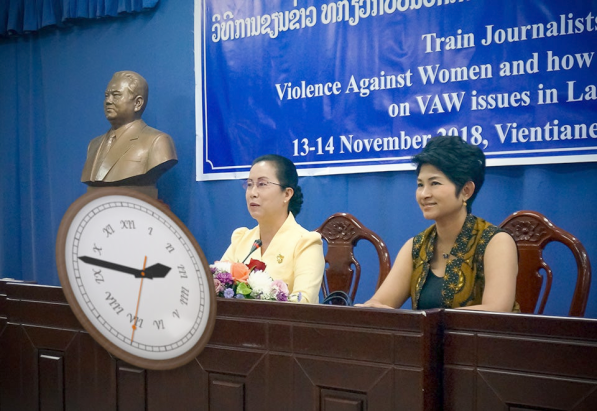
2 h 47 min 35 s
